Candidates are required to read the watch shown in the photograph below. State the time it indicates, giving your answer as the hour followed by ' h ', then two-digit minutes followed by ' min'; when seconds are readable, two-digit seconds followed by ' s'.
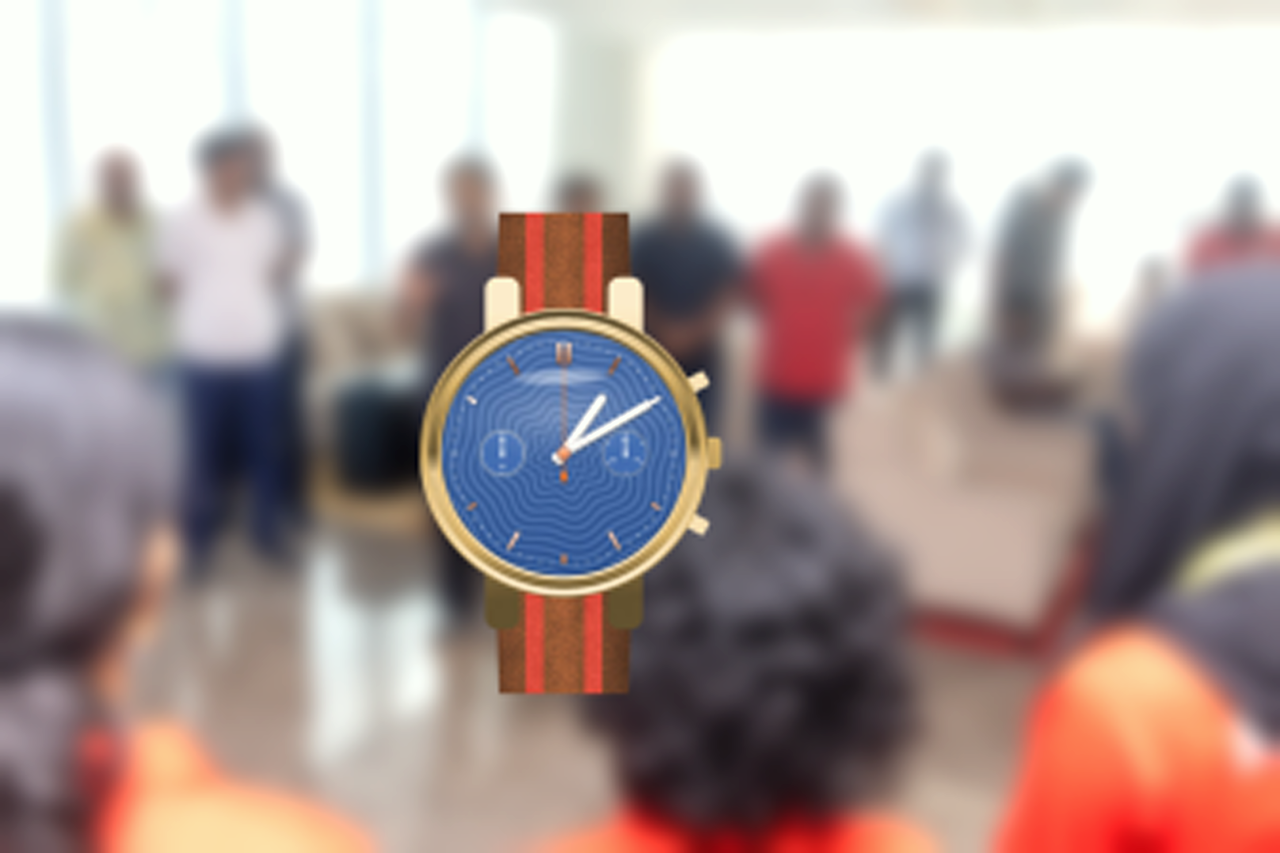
1 h 10 min
